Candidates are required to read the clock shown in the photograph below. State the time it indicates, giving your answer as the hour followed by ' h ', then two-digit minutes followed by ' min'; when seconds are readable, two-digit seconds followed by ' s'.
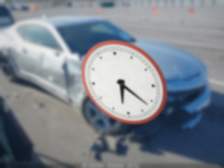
6 h 22 min
